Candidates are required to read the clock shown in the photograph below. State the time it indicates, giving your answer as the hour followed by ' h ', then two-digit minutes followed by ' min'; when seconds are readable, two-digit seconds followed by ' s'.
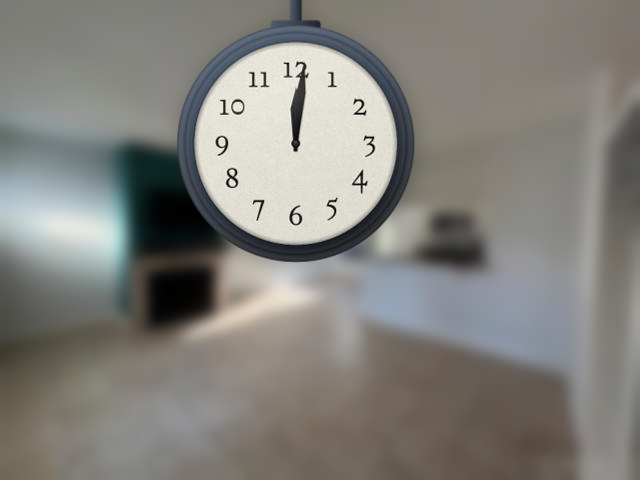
12 h 01 min
